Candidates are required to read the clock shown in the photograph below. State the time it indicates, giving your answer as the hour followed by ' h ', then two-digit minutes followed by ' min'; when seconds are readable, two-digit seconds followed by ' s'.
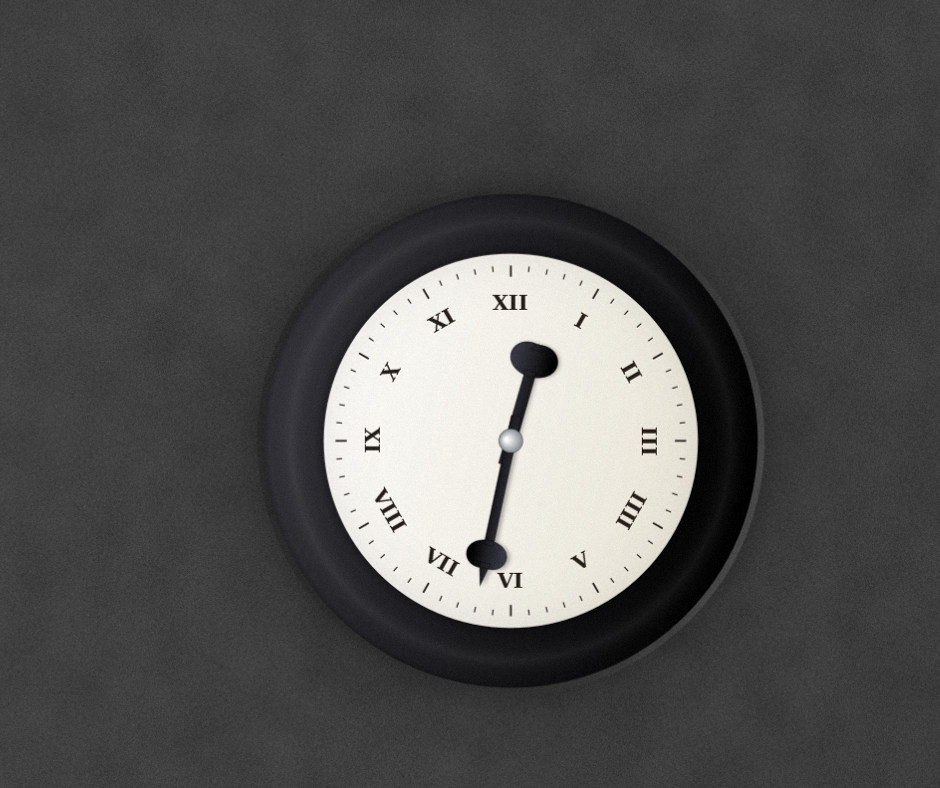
12 h 32 min
